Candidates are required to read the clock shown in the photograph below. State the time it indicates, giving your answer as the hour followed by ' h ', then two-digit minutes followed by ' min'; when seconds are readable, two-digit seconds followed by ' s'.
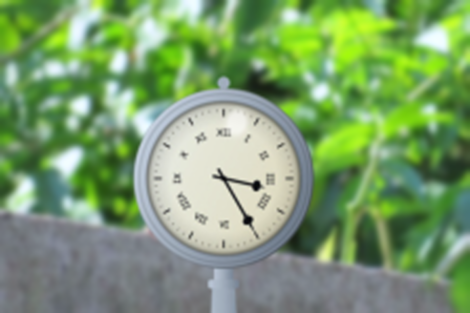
3 h 25 min
